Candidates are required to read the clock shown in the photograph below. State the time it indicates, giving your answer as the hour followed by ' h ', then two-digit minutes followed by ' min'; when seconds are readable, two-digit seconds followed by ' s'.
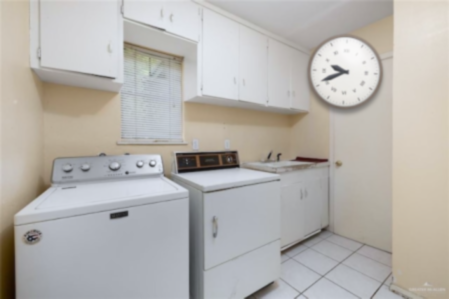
9 h 41 min
